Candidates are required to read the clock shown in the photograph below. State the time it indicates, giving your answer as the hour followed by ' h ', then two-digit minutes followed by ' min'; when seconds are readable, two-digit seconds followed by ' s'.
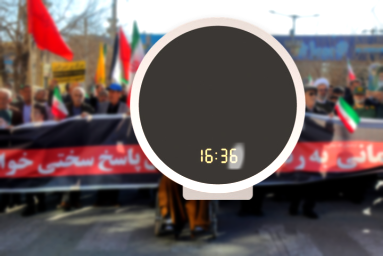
16 h 36 min
